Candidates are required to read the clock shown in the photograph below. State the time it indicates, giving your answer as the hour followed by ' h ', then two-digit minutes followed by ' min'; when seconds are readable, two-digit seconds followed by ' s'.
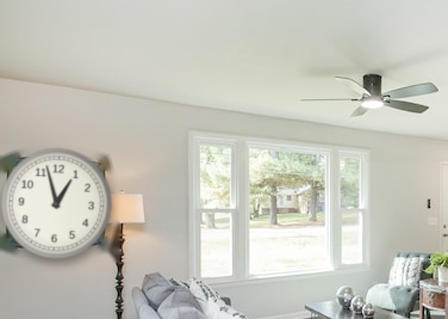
12 h 57 min
